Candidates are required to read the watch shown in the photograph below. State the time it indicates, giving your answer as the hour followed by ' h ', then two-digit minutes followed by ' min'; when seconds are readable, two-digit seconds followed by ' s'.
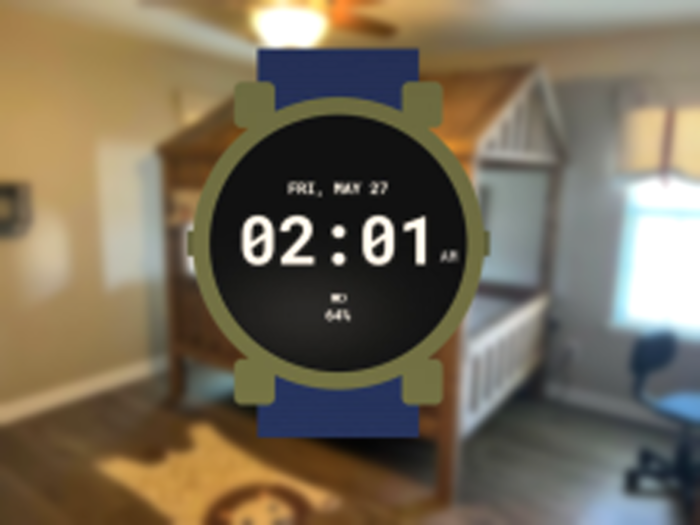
2 h 01 min
